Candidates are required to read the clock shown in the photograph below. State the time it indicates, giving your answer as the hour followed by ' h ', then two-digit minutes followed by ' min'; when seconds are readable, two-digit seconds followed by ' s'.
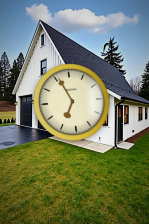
6 h 56 min
